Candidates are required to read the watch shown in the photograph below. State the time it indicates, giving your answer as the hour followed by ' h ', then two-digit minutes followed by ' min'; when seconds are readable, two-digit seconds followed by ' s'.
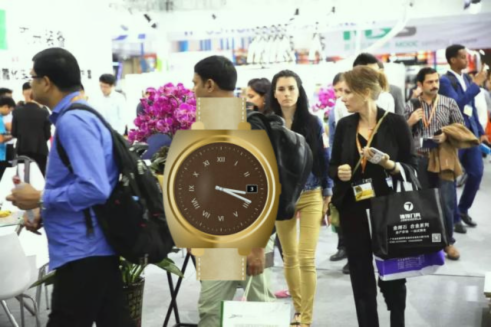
3 h 19 min
